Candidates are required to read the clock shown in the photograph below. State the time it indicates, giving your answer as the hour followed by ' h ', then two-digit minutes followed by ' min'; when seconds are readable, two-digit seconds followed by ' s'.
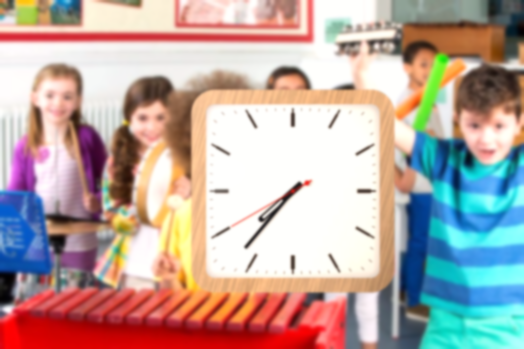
7 h 36 min 40 s
